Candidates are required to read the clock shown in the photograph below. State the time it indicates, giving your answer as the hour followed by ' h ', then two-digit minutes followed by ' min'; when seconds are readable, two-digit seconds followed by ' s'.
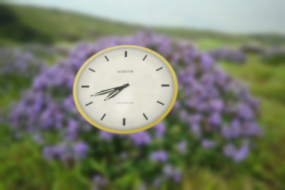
7 h 42 min
